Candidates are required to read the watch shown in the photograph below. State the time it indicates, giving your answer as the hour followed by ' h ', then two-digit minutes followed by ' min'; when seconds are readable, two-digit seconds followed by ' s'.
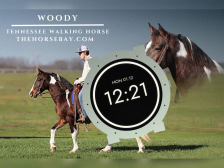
12 h 21 min
